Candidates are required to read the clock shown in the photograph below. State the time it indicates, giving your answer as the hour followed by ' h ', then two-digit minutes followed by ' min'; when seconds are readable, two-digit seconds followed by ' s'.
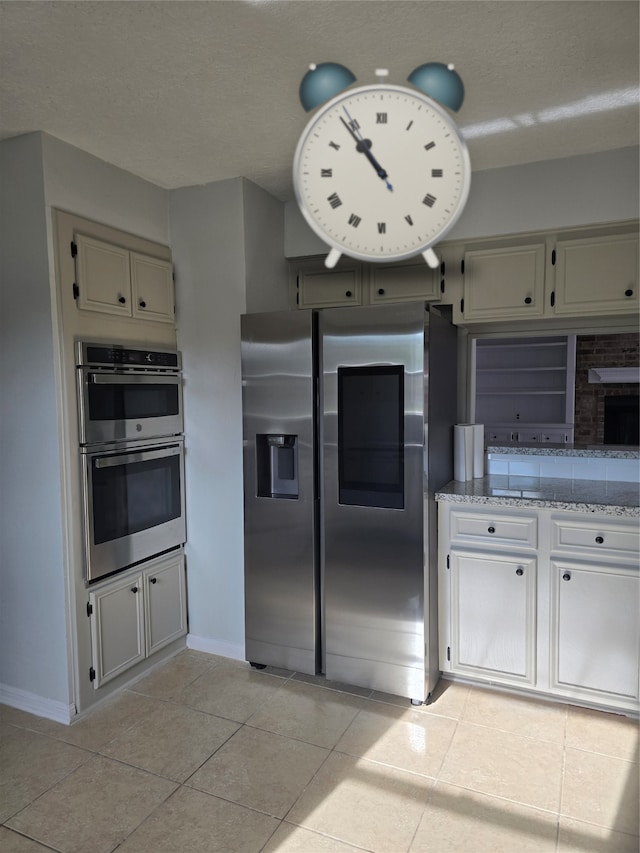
10 h 53 min 55 s
